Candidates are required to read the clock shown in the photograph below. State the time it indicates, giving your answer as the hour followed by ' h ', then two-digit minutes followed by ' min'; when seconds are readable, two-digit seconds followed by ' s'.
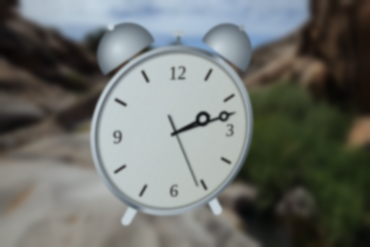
2 h 12 min 26 s
